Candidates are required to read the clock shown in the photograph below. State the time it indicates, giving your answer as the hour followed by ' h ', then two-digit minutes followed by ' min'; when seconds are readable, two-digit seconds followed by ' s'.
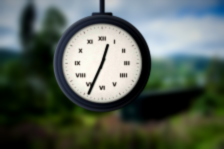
12 h 34 min
